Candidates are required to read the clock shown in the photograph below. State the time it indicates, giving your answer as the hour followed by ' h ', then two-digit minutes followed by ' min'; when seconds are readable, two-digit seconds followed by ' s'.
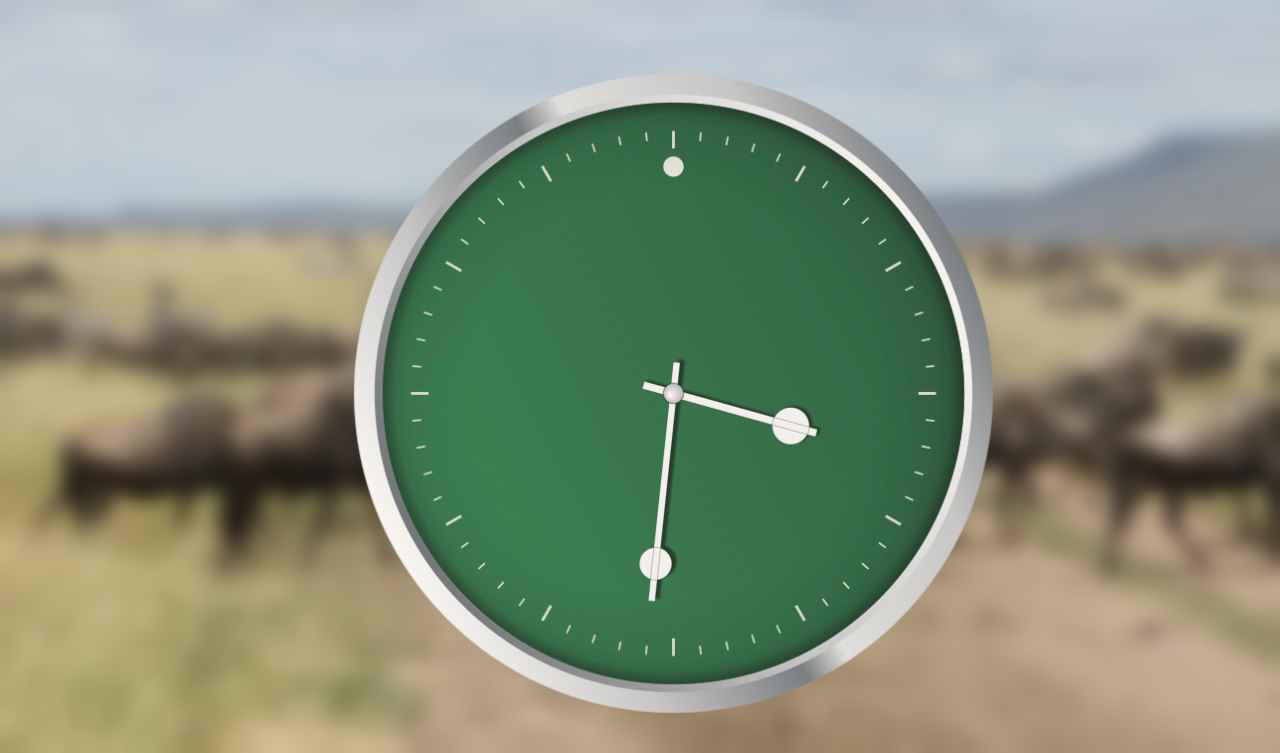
3 h 31 min
